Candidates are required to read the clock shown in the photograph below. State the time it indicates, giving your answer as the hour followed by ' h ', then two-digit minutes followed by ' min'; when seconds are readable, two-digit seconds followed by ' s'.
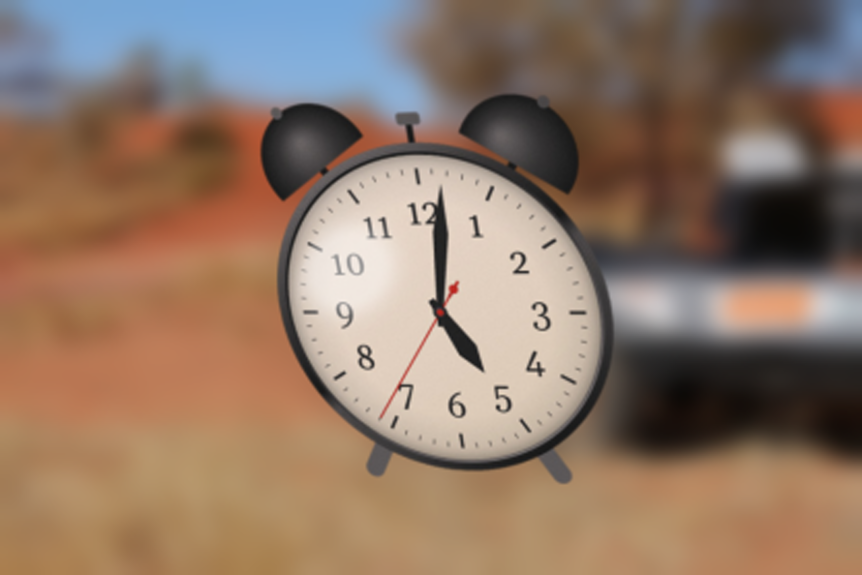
5 h 01 min 36 s
